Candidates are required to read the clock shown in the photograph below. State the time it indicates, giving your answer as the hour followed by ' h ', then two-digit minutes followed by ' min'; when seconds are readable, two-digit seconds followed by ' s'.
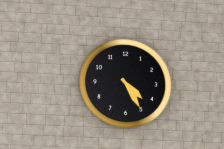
4 h 25 min
